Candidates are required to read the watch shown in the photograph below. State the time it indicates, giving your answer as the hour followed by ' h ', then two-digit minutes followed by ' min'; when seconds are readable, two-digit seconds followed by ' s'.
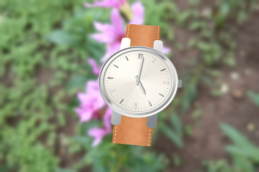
5 h 01 min
